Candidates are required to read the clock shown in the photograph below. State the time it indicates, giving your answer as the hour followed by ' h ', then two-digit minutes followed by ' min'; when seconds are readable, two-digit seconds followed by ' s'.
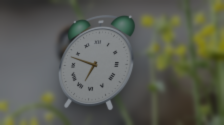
6 h 48 min
